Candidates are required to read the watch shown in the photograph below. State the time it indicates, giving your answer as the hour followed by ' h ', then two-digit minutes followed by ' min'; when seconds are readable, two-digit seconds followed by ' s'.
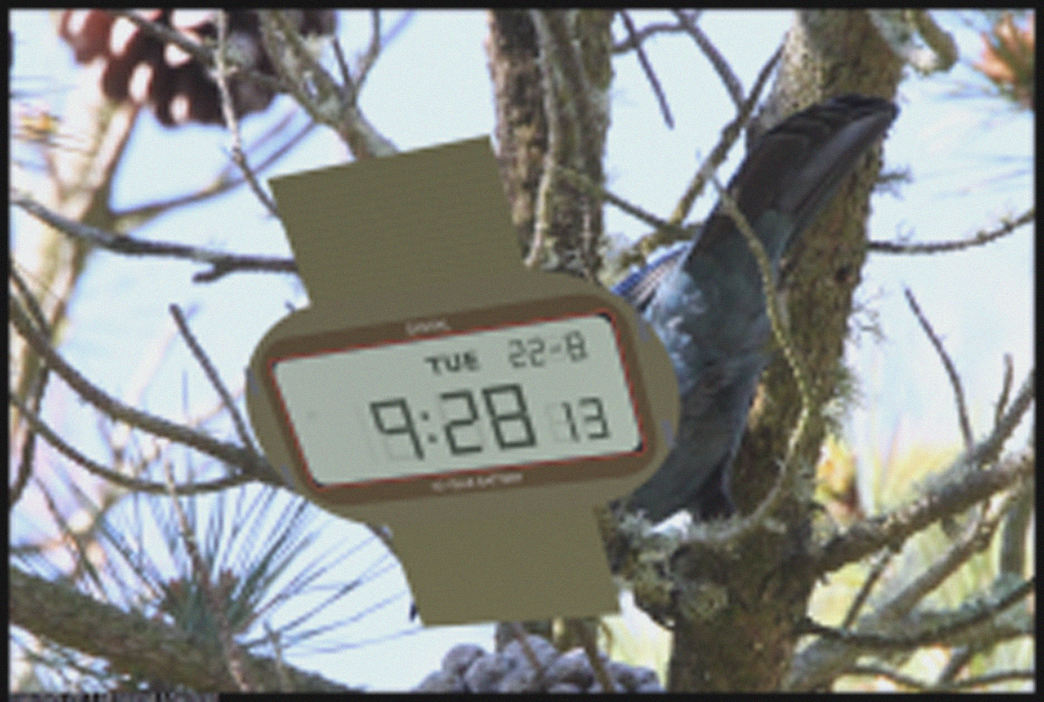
9 h 28 min 13 s
